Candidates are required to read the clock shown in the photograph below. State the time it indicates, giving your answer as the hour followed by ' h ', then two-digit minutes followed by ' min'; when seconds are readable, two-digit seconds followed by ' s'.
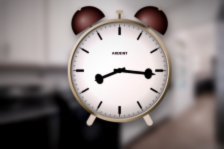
8 h 16 min
